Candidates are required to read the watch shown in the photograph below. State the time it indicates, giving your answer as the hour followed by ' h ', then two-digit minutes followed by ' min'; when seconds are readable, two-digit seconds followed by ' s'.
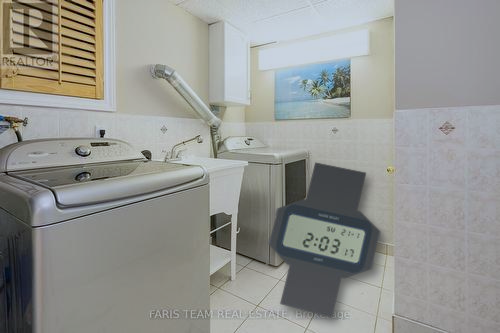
2 h 03 min 17 s
